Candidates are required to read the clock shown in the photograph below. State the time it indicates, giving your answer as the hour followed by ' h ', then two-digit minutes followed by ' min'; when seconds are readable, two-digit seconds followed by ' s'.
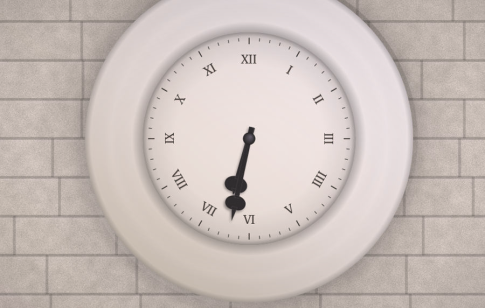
6 h 32 min
